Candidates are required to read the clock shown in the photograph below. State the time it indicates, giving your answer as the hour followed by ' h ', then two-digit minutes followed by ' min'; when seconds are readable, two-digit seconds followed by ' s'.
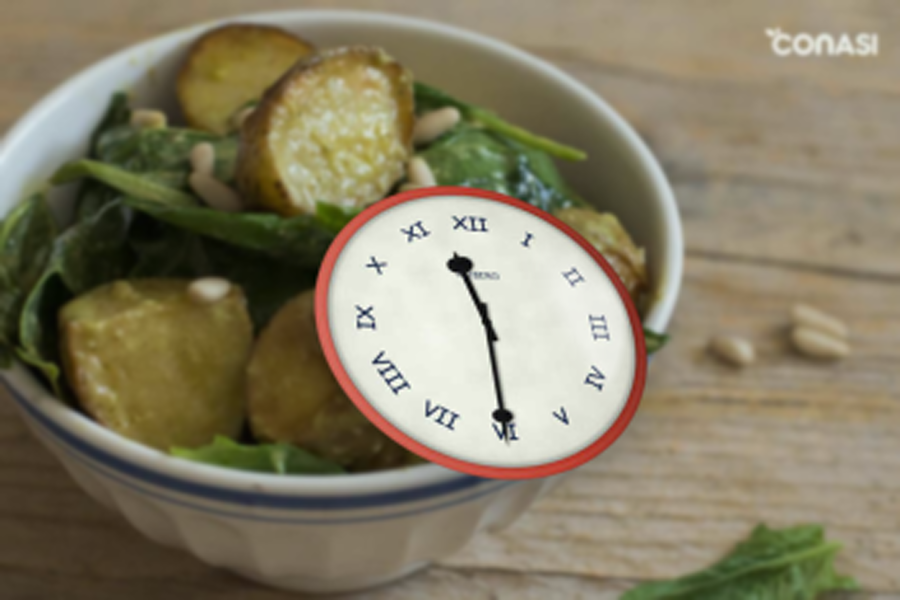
11 h 30 min
